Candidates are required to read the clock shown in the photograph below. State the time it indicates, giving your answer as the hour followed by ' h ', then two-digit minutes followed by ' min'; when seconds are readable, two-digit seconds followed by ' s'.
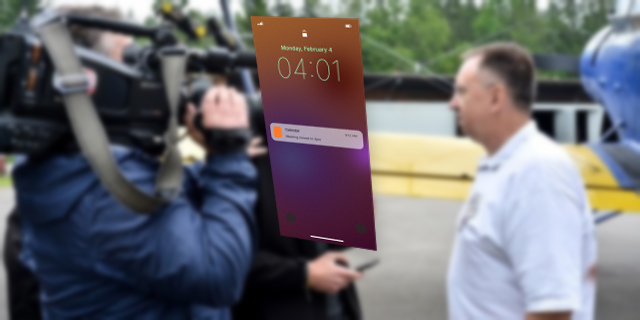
4 h 01 min
